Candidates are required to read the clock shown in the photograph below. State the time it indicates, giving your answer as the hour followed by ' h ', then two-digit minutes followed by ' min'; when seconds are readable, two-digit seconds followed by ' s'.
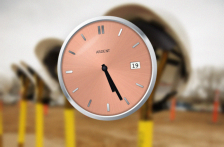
5 h 26 min
